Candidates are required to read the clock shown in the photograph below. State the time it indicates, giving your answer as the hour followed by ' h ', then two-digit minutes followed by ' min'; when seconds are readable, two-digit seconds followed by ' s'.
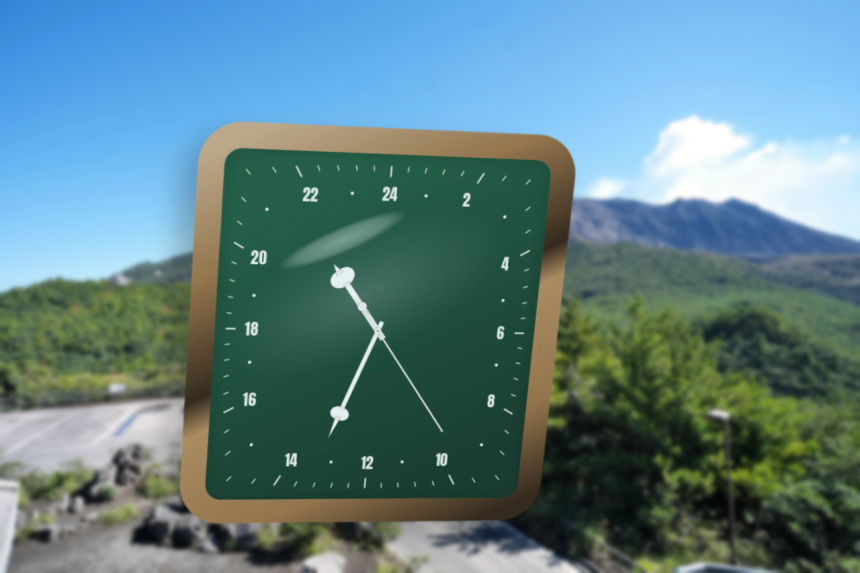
21 h 33 min 24 s
